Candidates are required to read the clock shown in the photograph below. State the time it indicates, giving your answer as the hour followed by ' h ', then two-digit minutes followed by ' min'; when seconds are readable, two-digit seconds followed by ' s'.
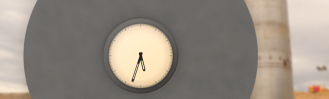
5 h 33 min
